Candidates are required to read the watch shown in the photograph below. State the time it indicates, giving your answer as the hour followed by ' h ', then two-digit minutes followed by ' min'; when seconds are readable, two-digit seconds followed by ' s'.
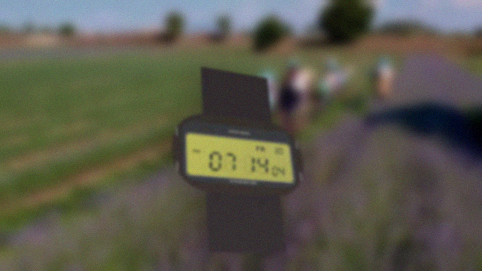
7 h 14 min
